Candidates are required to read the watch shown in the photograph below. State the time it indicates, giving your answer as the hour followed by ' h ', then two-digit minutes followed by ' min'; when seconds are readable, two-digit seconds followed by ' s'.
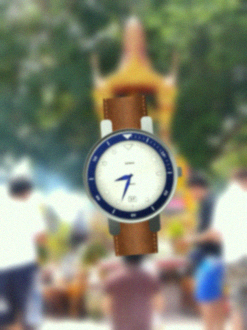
8 h 34 min
